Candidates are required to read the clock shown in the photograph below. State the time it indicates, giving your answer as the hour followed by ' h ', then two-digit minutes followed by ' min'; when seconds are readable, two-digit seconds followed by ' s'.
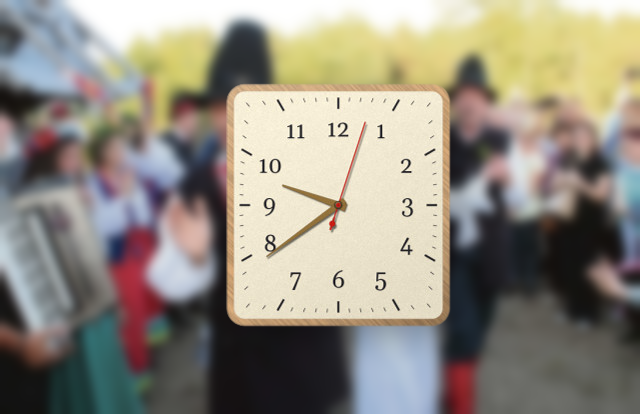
9 h 39 min 03 s
